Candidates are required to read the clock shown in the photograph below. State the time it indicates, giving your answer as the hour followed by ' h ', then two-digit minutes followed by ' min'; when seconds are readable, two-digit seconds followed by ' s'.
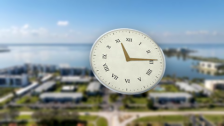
11 h 14 min
